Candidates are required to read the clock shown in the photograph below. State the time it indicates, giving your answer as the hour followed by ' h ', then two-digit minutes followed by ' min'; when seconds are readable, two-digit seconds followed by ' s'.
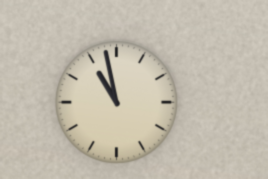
10 h 58 min
